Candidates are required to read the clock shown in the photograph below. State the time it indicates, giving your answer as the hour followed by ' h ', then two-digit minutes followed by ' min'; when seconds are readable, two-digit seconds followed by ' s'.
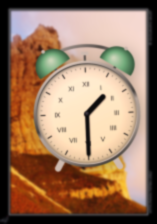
1 h 30 min
